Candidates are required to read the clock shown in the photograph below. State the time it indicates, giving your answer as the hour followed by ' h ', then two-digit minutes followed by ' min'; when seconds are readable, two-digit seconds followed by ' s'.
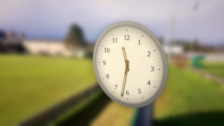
11 h 32 min
